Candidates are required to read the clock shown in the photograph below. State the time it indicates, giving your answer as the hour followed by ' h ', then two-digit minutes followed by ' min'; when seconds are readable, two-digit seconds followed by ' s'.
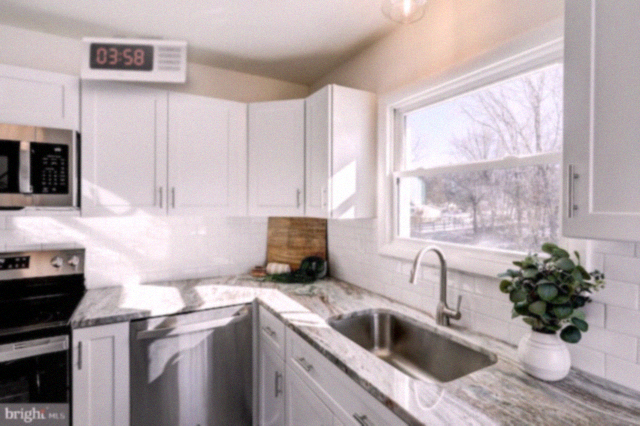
3 h 58 min
